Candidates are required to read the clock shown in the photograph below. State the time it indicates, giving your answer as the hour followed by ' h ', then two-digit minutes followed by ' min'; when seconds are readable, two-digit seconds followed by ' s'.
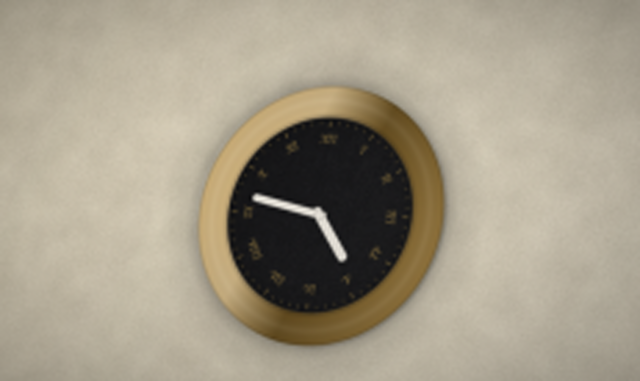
4 h 47 min
